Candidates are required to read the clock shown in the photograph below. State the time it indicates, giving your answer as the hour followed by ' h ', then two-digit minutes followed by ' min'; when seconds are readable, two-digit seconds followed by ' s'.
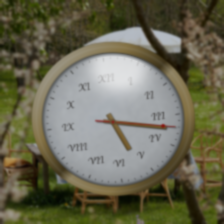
5 h 17 min 17 s
